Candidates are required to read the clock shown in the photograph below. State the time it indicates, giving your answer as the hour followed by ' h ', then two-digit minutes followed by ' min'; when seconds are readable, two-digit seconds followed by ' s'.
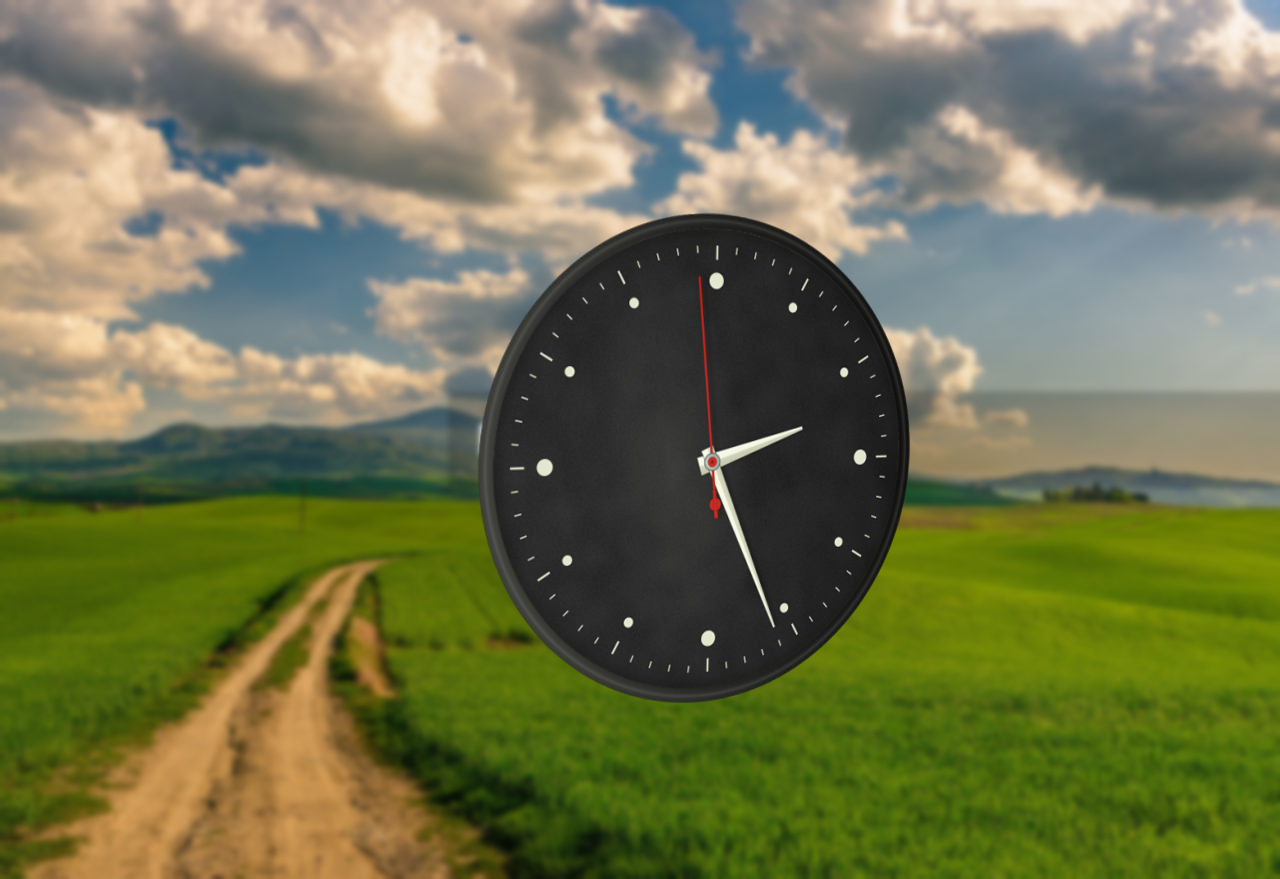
2 h 25 min 59 s
